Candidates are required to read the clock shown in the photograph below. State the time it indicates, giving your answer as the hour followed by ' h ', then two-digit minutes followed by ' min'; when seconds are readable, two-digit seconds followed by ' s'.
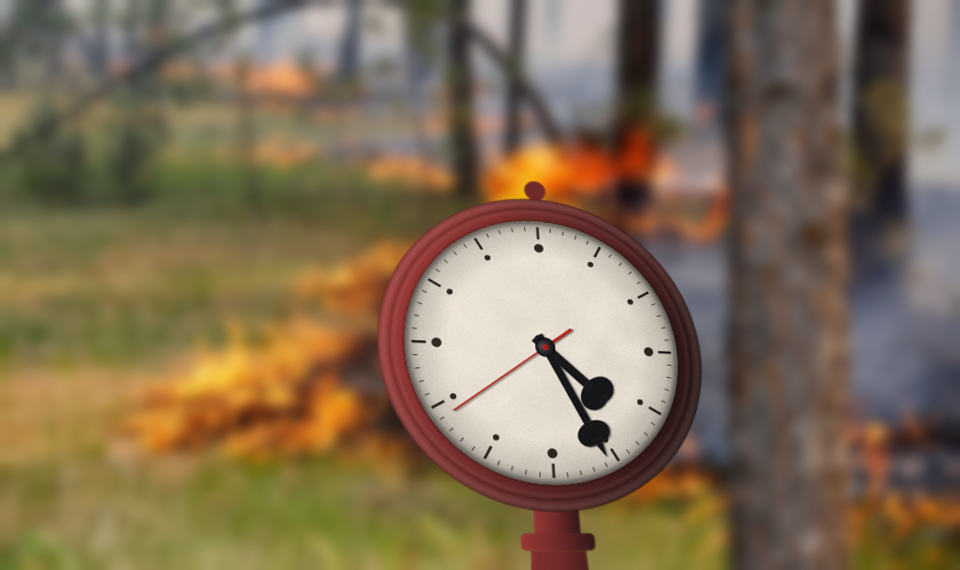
4 h 25 min 39 s
